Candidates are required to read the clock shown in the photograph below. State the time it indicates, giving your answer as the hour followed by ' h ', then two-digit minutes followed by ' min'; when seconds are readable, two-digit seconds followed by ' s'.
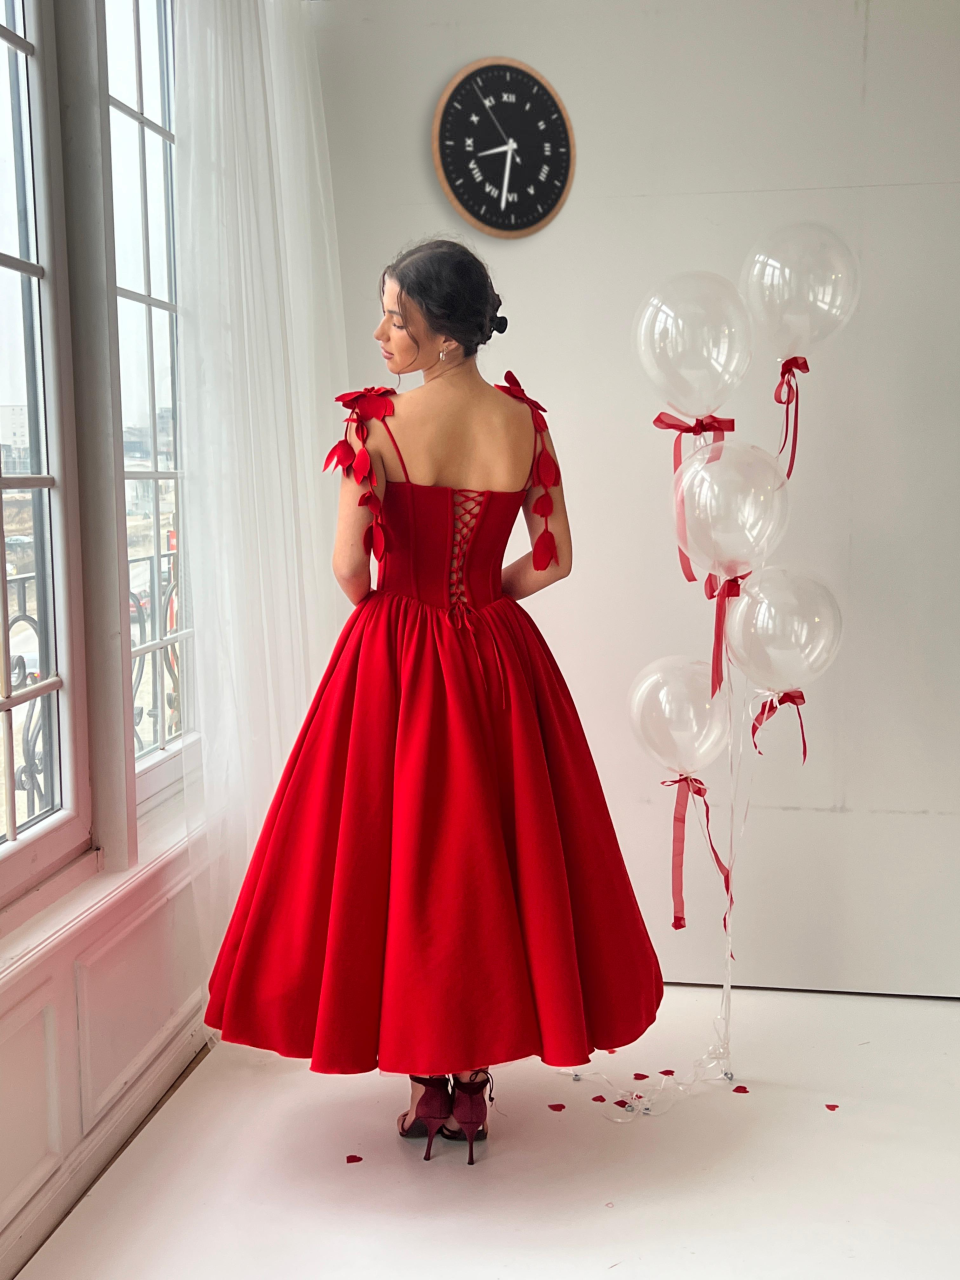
8 h 31 min 54 s
